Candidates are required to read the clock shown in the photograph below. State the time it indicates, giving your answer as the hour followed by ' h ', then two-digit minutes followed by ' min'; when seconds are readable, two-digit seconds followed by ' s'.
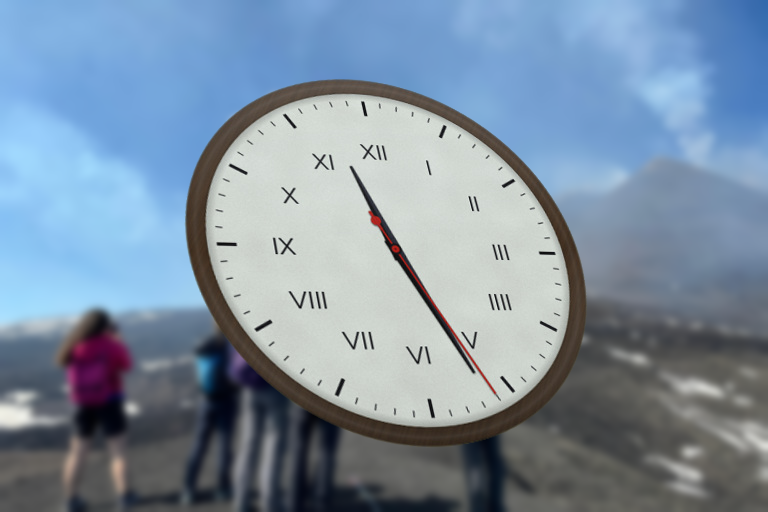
11 h 26 min 26 s
